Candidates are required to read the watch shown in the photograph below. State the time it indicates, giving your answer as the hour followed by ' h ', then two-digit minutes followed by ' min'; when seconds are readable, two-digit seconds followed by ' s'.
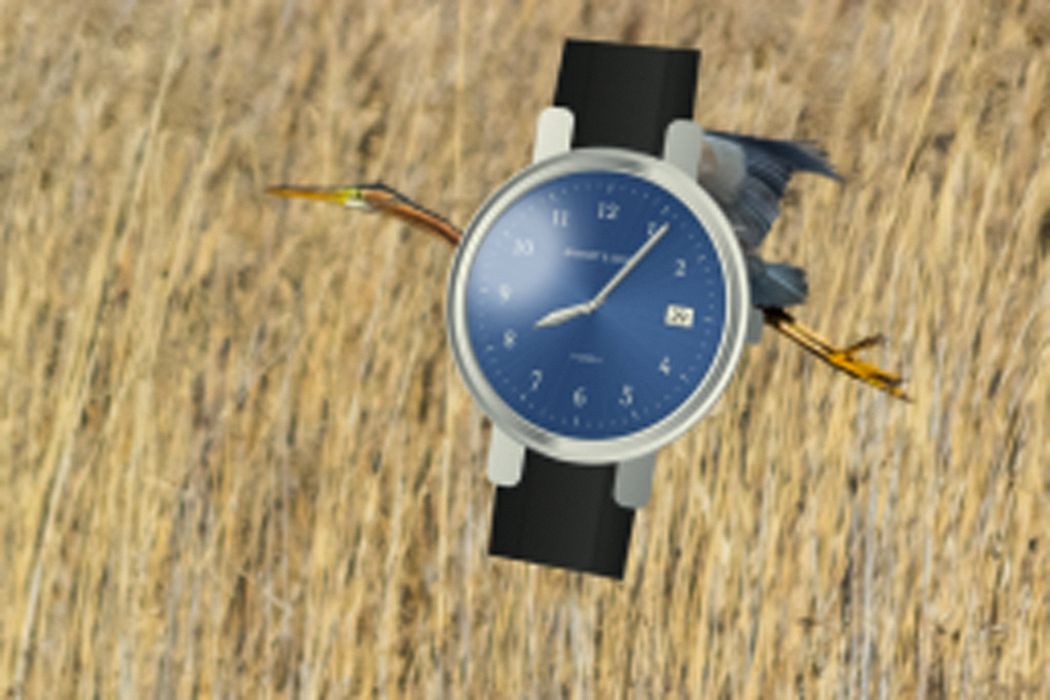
8 h 06 min
